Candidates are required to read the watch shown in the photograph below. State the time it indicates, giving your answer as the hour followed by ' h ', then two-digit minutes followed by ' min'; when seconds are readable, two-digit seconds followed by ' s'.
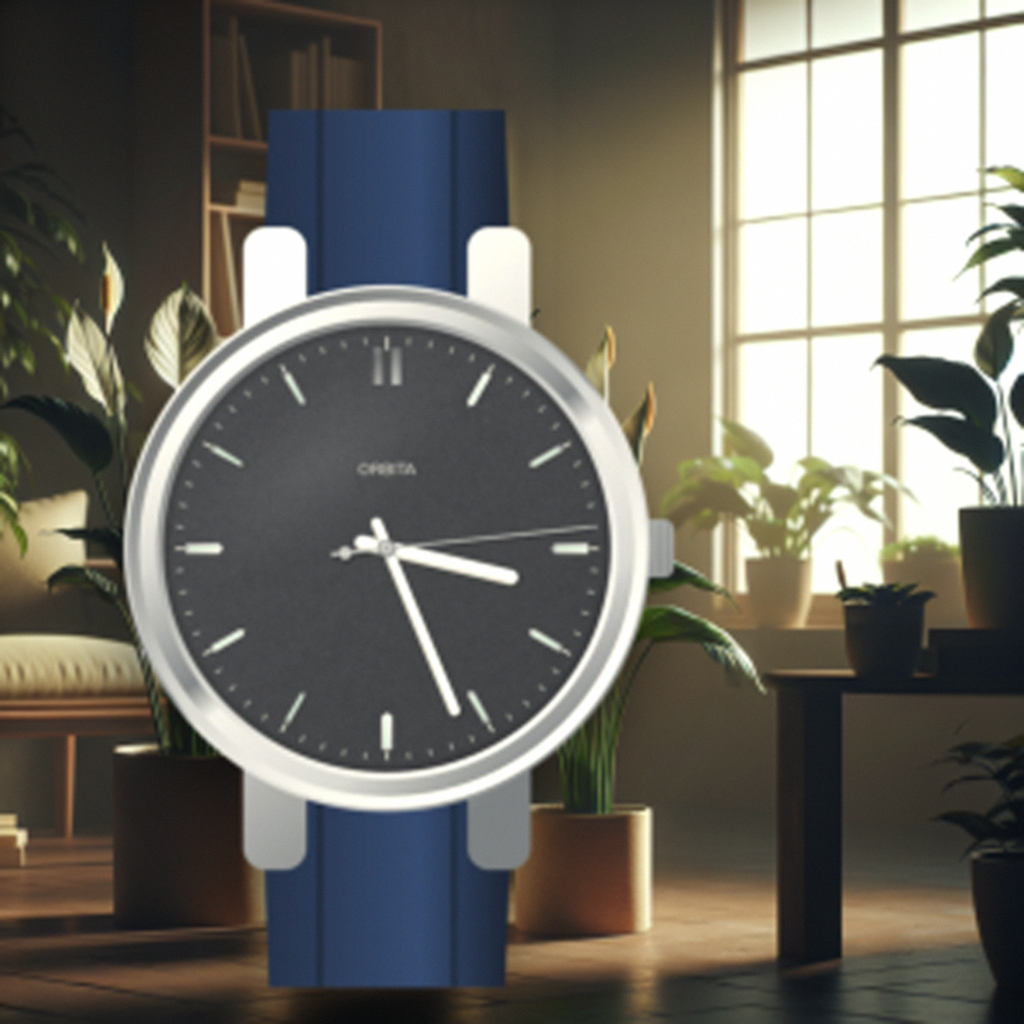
3 h 26 min 14 s
